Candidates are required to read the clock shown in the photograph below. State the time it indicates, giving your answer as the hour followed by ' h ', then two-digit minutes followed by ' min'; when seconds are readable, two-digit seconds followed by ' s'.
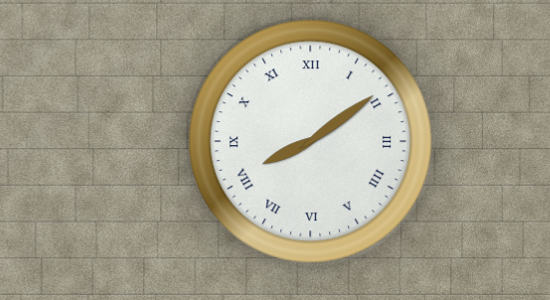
8 h 09 min
